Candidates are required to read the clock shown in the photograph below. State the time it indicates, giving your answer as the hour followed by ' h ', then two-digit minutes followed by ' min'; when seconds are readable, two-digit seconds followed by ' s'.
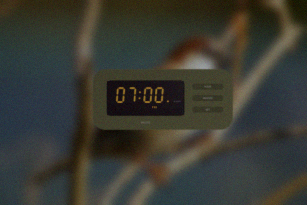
7 h 00 min
